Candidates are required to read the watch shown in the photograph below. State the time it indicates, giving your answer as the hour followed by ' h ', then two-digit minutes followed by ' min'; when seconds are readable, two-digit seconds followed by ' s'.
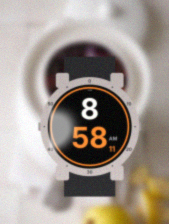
8 h 58 min
